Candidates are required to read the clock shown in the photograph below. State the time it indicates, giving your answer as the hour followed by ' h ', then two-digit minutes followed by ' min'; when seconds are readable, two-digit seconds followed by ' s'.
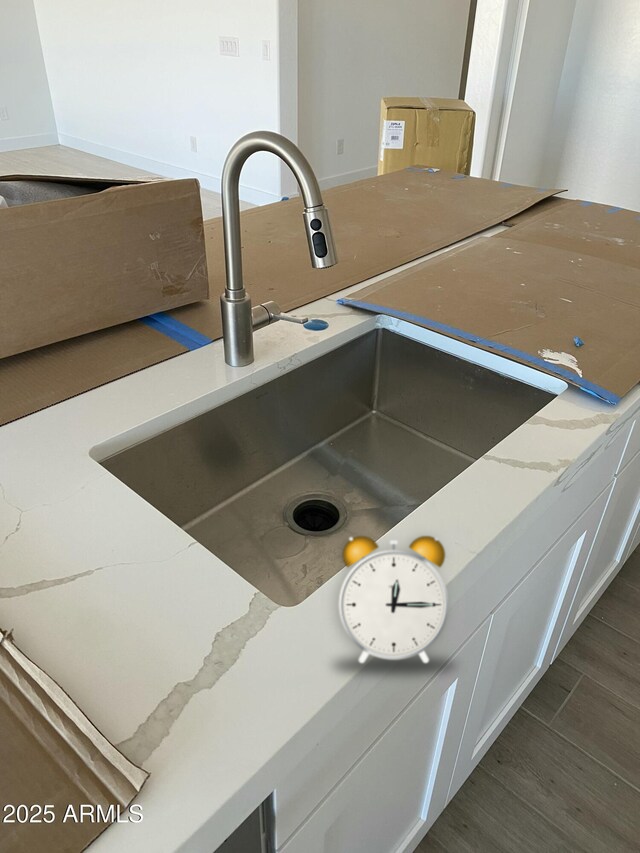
12 h 15 min
